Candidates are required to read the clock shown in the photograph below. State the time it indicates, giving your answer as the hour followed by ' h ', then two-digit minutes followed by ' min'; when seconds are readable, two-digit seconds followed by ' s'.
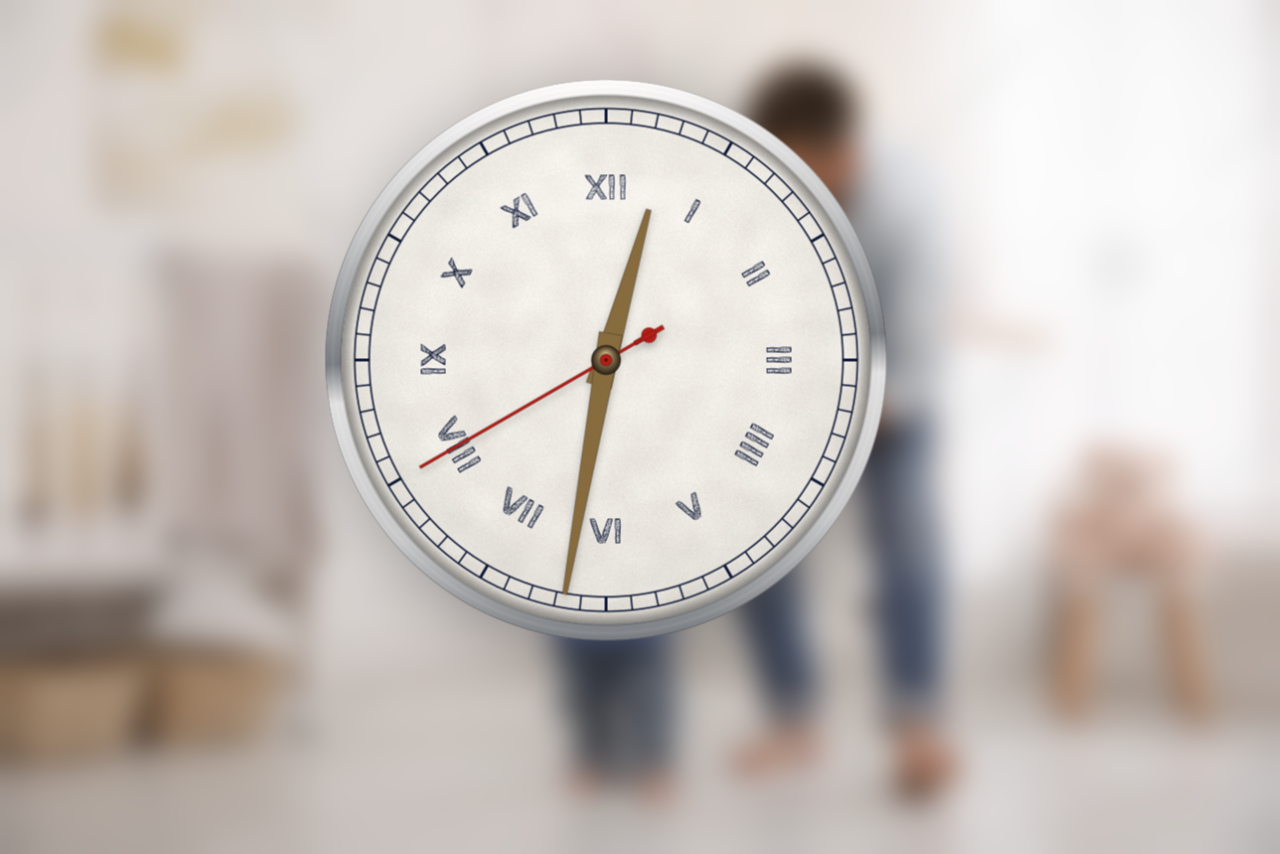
12 h 31 min 40 s
